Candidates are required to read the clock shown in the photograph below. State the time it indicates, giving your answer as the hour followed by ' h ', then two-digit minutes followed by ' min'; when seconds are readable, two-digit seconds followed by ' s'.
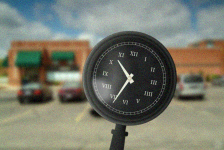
10 h 34 min
